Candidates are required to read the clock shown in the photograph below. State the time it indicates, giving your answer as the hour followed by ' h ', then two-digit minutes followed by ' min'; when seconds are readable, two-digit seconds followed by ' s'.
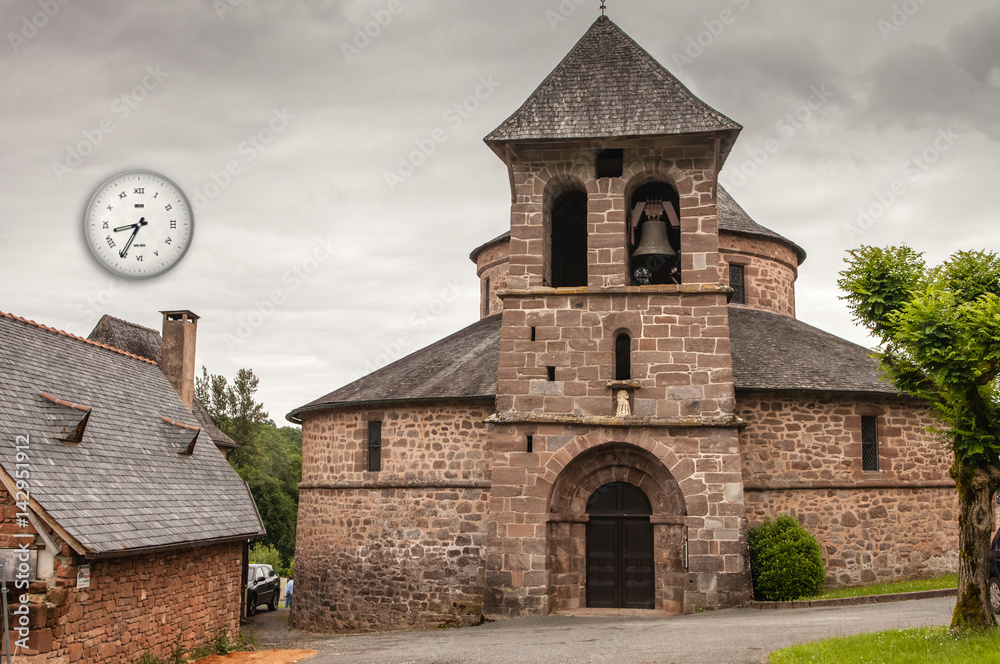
8 h 35 min
